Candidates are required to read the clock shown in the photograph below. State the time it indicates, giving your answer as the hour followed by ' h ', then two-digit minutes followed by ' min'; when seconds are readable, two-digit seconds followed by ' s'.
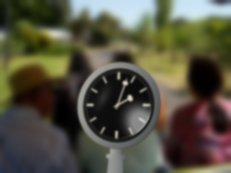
2 h 03 min
